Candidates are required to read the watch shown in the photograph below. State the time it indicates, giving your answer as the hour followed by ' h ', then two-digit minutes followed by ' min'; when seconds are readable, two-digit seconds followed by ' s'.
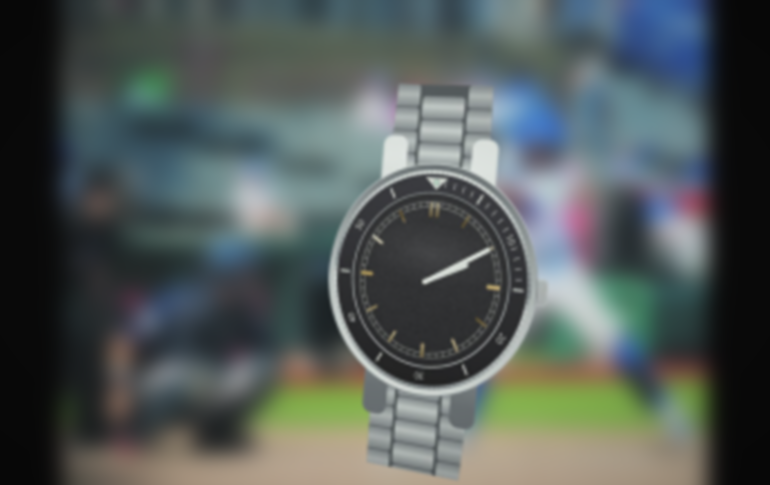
2 h 10 min
